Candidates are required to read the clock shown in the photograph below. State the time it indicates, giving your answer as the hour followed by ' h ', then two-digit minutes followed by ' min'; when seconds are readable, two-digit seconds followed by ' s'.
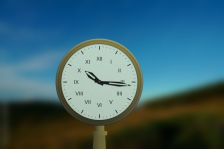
10 h 16 min
